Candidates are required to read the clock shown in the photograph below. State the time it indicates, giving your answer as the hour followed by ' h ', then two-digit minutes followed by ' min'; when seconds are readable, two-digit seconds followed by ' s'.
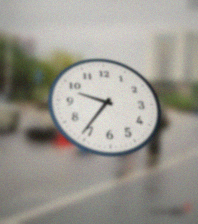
9 h 36 min
